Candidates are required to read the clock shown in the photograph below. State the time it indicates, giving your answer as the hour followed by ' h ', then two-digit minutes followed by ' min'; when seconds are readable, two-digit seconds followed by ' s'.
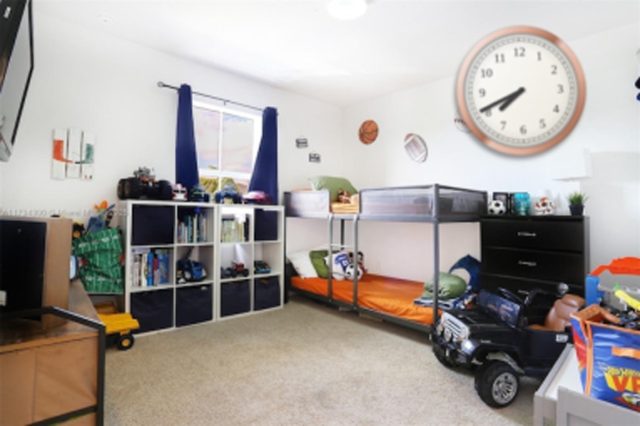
7 h 41 min
